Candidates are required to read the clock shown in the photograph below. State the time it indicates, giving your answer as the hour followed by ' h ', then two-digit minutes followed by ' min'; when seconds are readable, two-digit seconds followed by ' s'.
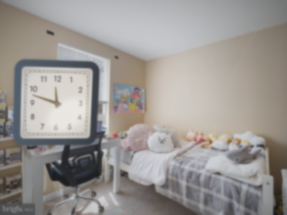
11 h 48 min
